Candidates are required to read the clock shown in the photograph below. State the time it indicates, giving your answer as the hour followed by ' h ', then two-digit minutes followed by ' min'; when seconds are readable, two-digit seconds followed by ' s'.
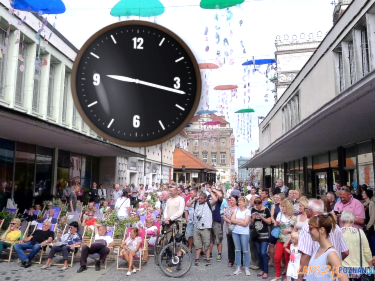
9 h 17 min
